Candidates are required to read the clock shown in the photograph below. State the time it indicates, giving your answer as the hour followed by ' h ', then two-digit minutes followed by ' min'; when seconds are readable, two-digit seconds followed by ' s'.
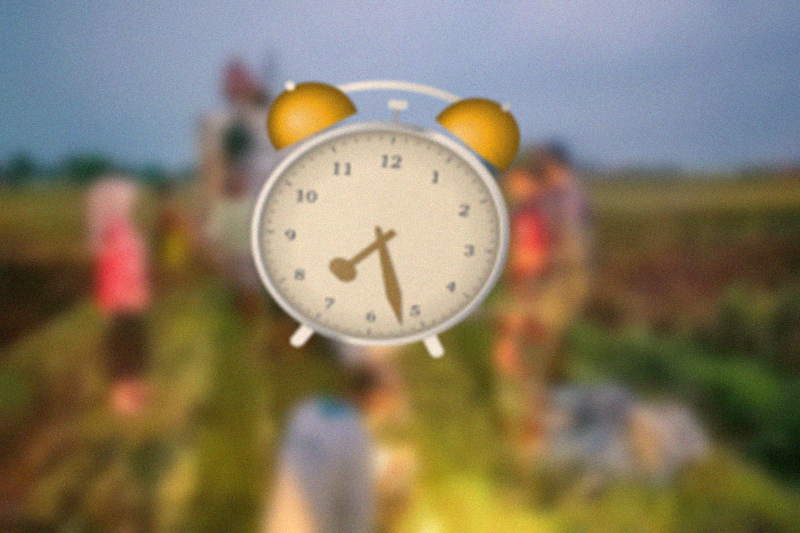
7 h 27 min
